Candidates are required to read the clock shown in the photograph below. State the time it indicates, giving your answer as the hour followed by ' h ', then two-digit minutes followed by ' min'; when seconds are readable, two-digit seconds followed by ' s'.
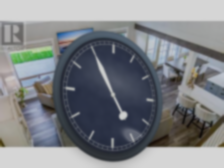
4 h 55 min
